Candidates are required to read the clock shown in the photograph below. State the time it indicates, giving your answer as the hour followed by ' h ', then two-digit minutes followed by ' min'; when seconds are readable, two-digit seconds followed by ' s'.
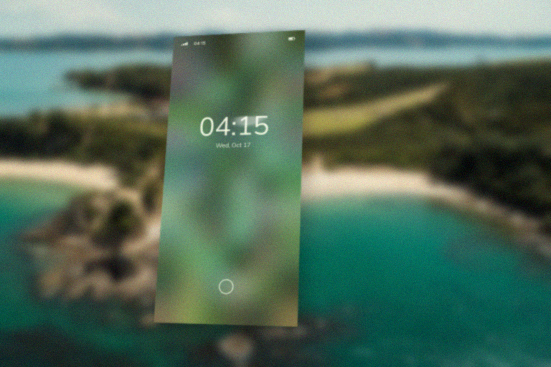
4 h 15 min
